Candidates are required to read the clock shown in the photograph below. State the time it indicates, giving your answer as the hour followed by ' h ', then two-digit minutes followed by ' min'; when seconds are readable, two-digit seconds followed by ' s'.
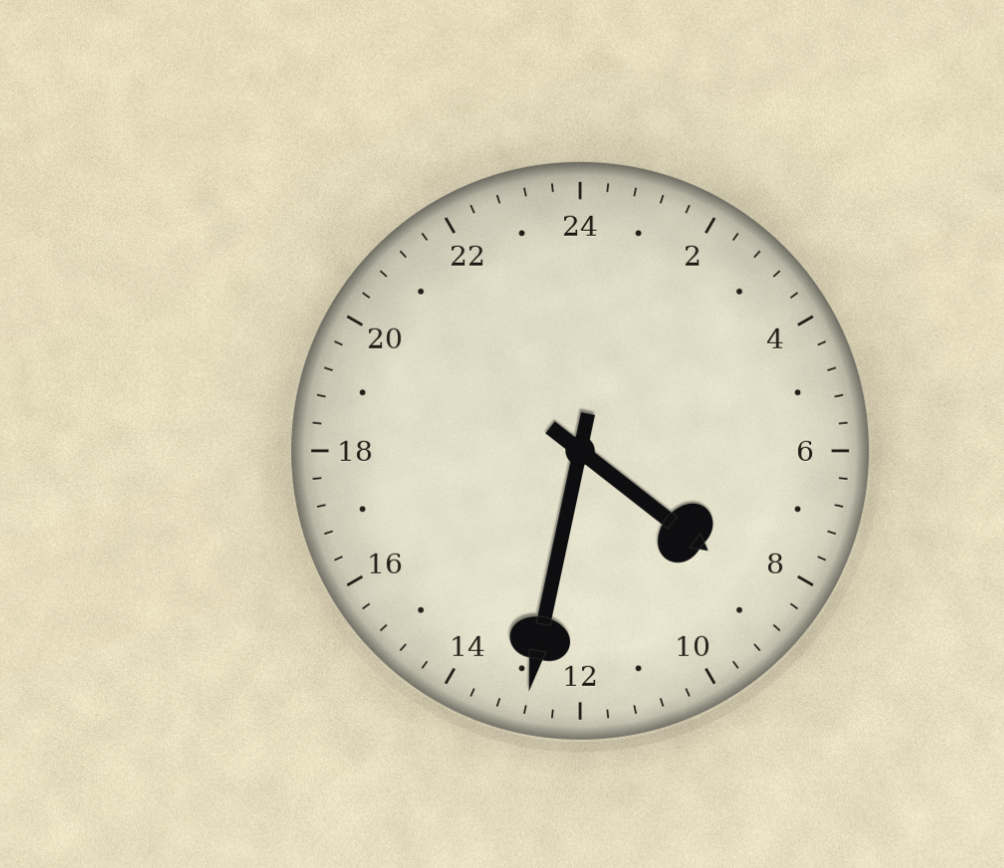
8 h 32 min
